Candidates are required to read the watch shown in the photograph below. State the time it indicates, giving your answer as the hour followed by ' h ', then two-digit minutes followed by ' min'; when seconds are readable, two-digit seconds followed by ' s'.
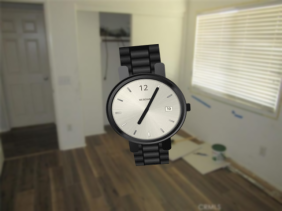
7 h 05 min
